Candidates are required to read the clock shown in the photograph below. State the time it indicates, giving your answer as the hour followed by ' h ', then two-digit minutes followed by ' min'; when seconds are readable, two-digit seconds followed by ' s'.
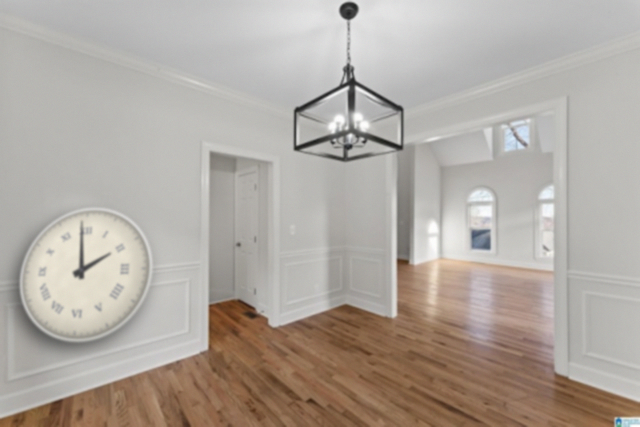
1 h 59 min
